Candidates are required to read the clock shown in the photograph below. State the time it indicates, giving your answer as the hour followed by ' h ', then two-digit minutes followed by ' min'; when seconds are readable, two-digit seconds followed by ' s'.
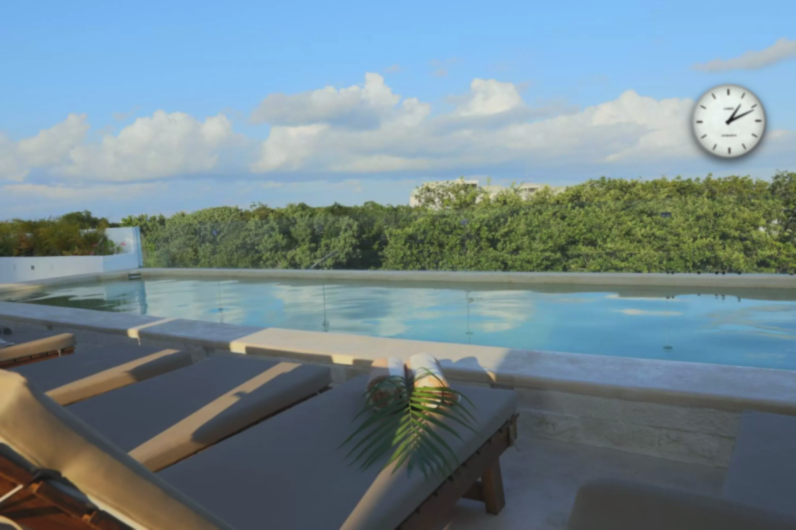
1 h 11 min
